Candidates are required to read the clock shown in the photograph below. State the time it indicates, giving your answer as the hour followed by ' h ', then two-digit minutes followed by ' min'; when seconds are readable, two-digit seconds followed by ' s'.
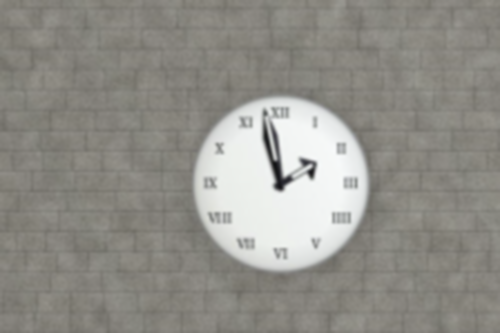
1 h 58 min
